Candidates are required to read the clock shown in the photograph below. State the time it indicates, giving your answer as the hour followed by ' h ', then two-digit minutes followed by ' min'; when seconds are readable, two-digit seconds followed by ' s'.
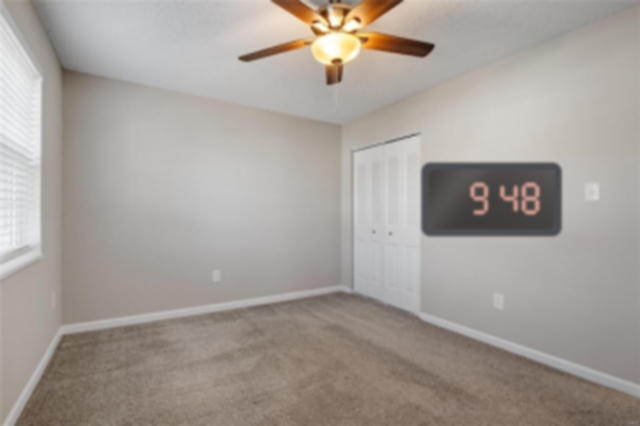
9 h 48 min
